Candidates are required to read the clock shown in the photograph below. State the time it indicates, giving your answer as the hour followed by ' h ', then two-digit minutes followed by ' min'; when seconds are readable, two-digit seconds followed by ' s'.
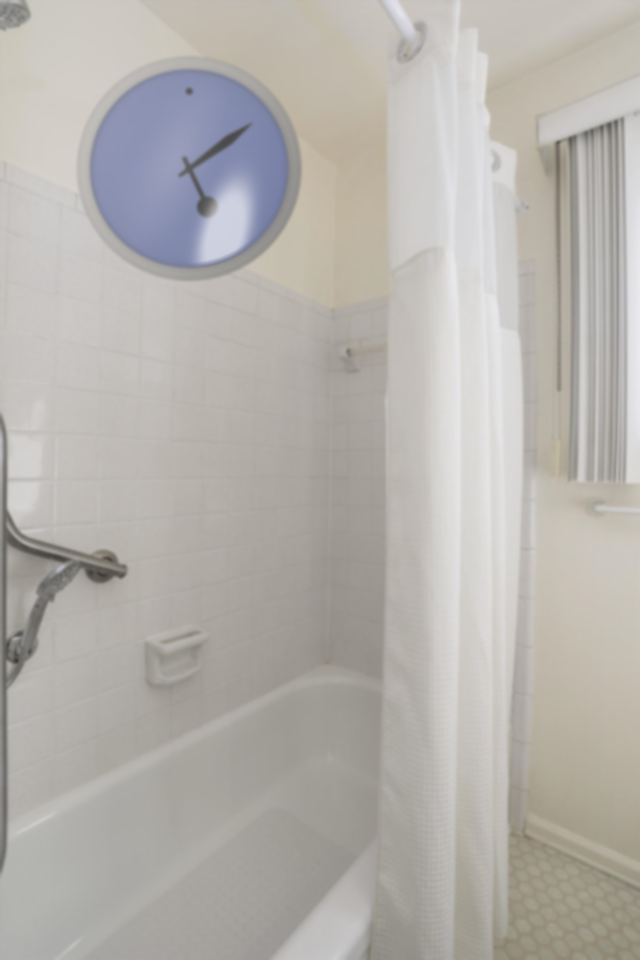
5 h 09 min
